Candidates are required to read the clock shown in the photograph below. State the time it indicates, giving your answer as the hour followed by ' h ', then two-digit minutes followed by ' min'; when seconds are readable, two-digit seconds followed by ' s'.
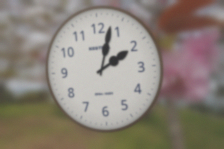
2 h 03 min
